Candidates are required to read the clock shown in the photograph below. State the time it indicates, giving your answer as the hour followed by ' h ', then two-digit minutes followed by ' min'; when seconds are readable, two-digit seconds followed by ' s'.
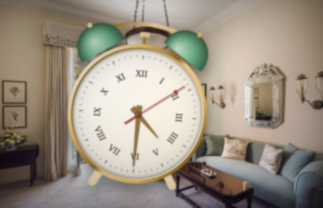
4 h 30 min 09 s
